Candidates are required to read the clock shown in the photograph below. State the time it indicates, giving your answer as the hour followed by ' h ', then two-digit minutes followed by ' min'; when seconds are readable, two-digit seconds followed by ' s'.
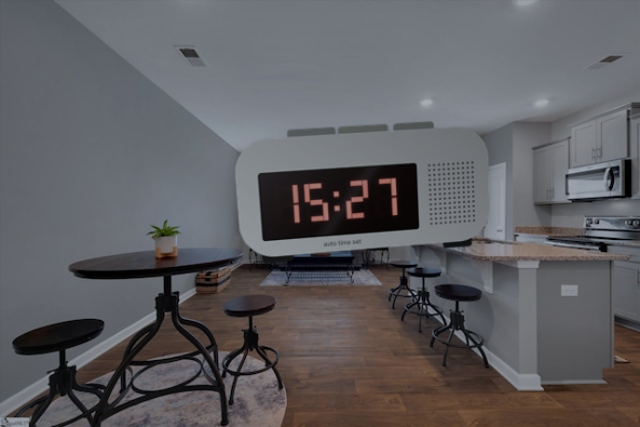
15 h 27 min
